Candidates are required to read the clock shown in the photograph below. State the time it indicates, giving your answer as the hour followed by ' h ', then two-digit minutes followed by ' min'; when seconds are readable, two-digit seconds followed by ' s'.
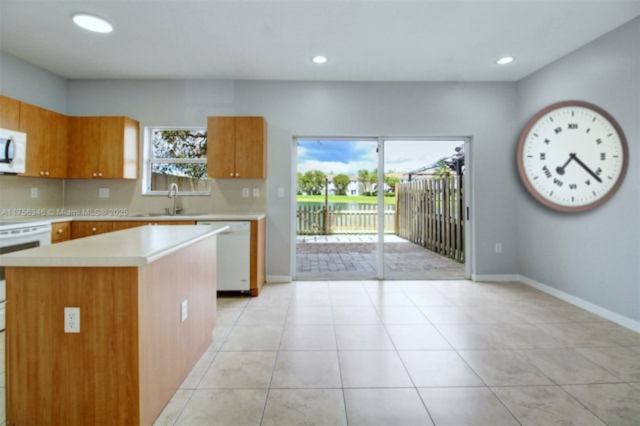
7 h 22 min
